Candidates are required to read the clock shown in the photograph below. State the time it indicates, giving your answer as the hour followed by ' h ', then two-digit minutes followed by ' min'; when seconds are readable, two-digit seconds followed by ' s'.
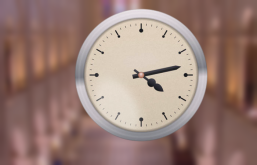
4 h 13 min
